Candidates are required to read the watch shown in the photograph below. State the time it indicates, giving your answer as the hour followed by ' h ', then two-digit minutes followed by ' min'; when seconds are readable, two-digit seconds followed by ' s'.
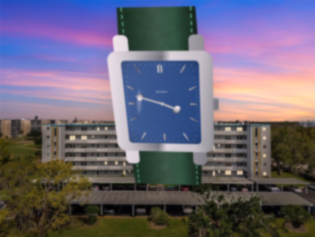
3 h 48 min
